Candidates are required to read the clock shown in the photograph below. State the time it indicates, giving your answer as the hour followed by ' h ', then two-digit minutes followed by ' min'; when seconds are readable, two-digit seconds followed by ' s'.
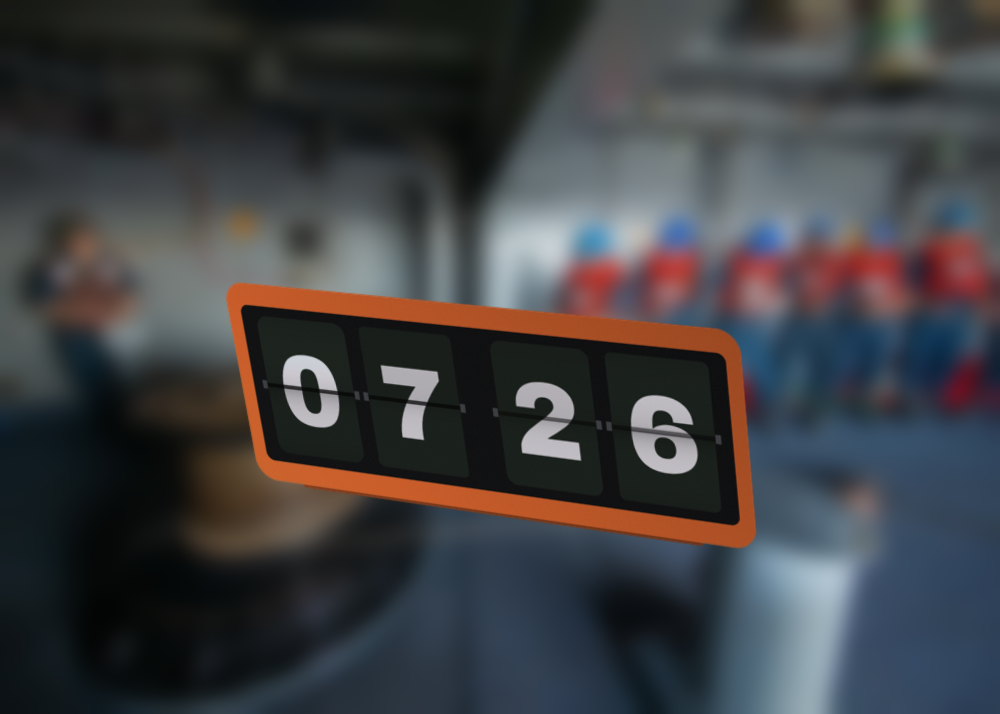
7 h 26 min
